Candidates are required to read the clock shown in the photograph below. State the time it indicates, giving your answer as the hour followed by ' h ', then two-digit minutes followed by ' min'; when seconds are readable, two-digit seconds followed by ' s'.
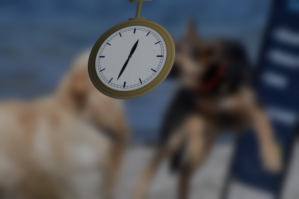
12 h 33 min
